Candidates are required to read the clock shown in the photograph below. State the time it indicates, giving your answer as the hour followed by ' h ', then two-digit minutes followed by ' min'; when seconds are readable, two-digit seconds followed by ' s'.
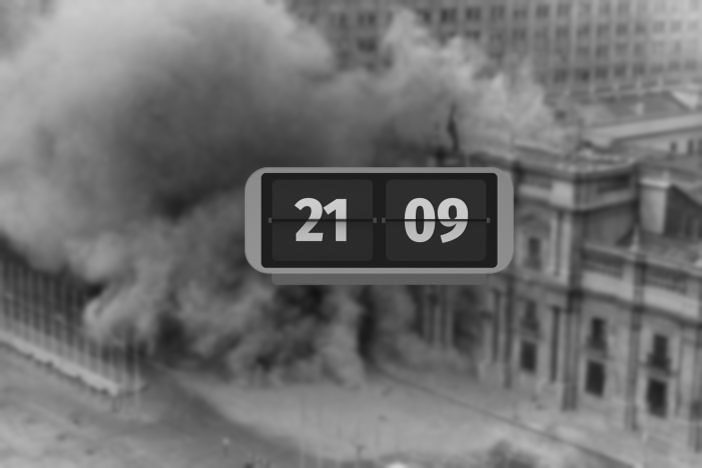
21 h 09 min
